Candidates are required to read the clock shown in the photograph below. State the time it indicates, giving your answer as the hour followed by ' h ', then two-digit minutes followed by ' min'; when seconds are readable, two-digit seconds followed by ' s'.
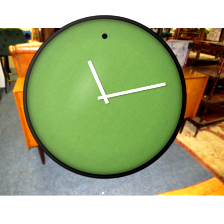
11 h 13 min
